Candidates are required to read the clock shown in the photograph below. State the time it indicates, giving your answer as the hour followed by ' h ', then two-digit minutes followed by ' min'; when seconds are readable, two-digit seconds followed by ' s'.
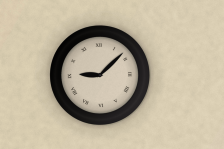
9 h 08 min
